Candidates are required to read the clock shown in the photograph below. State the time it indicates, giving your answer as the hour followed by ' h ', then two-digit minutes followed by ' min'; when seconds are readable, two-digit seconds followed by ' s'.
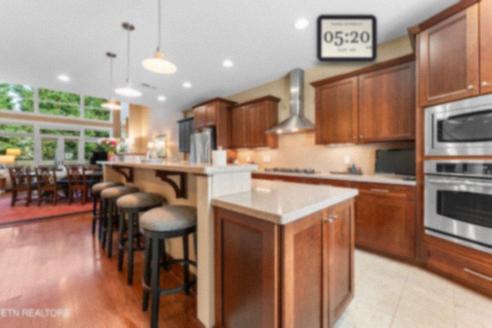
5 h 20 min
